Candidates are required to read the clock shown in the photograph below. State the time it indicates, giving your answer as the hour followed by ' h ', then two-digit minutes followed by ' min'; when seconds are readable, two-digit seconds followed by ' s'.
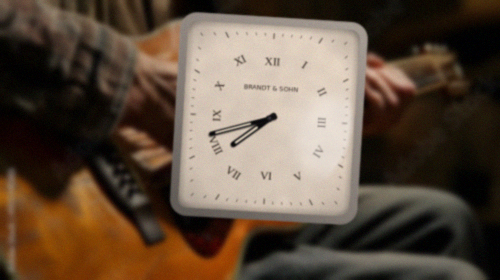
7 h 42 min
